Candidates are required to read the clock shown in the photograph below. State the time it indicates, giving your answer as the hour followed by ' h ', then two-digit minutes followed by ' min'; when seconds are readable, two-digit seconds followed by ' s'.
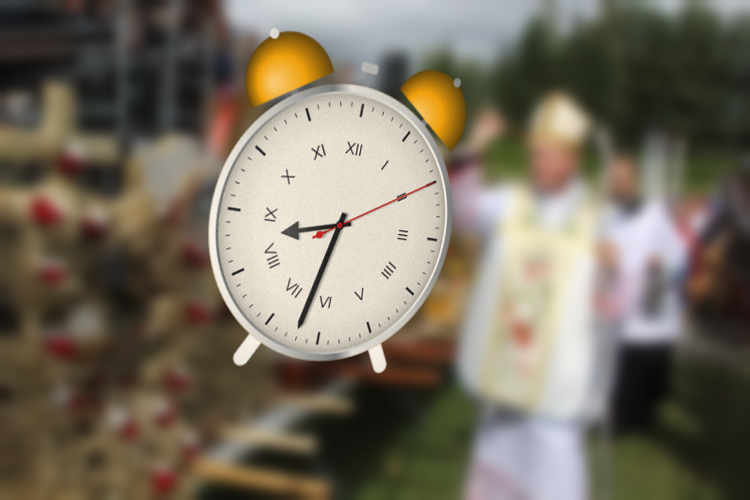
8 h 32 min 10 s
